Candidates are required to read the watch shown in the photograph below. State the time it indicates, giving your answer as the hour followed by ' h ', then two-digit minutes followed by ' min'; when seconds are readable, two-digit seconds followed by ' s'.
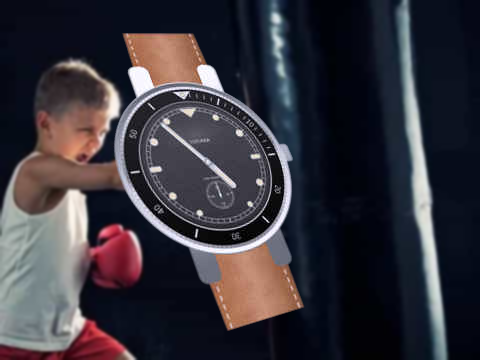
4 h 54 min
